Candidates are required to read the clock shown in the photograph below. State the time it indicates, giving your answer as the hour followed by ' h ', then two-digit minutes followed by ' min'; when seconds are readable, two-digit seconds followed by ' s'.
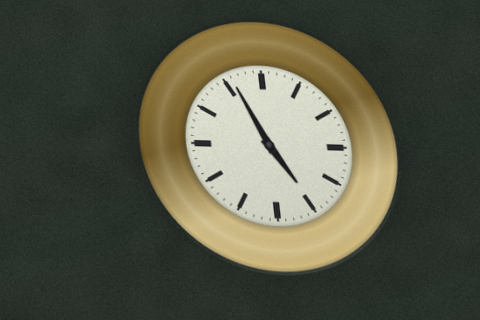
4 h 56 min
